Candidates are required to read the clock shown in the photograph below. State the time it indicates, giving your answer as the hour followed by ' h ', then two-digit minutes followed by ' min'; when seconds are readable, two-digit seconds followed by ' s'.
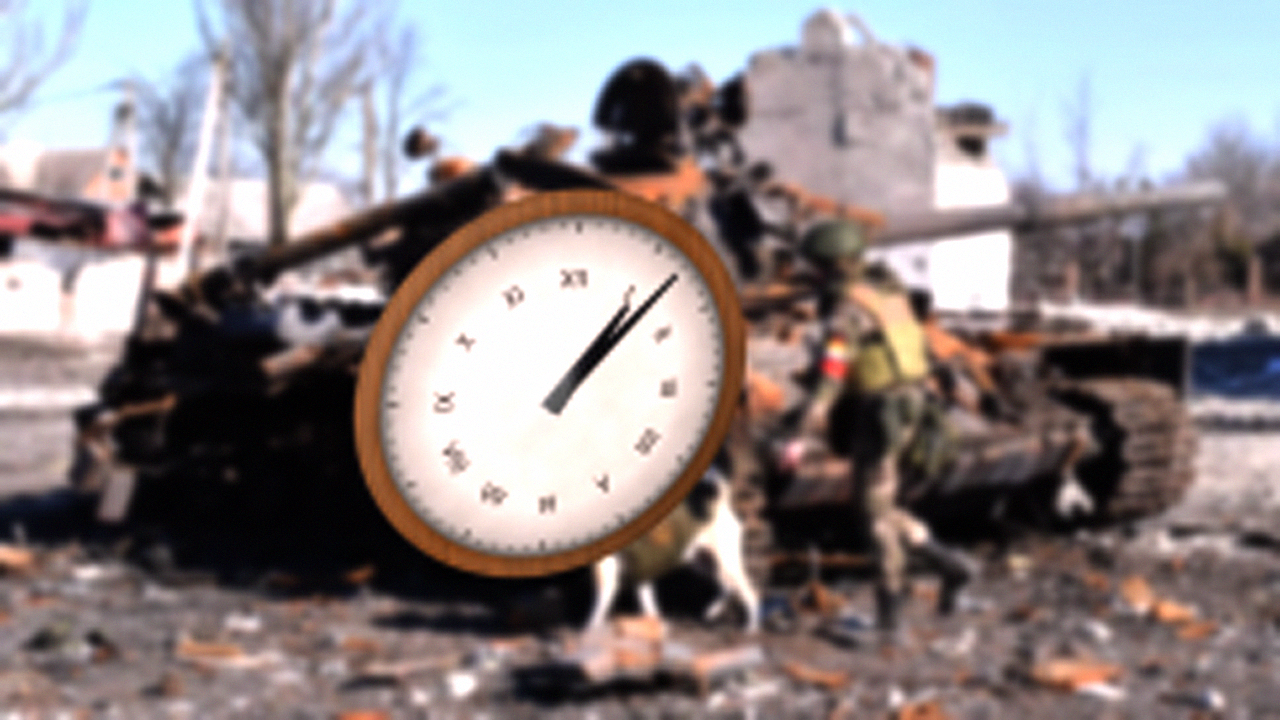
1 h 07 min
